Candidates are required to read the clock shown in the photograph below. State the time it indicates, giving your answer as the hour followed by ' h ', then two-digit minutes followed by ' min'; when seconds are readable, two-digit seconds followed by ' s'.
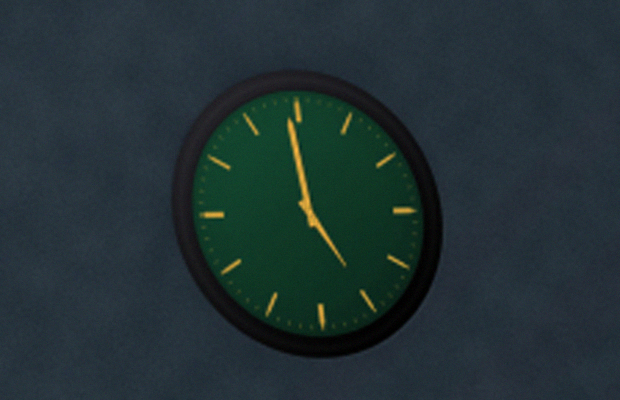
4 h 59 min
